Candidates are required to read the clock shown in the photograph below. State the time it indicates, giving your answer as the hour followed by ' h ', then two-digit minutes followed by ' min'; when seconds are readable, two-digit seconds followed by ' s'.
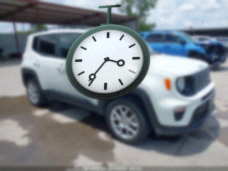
3 h 36 min
